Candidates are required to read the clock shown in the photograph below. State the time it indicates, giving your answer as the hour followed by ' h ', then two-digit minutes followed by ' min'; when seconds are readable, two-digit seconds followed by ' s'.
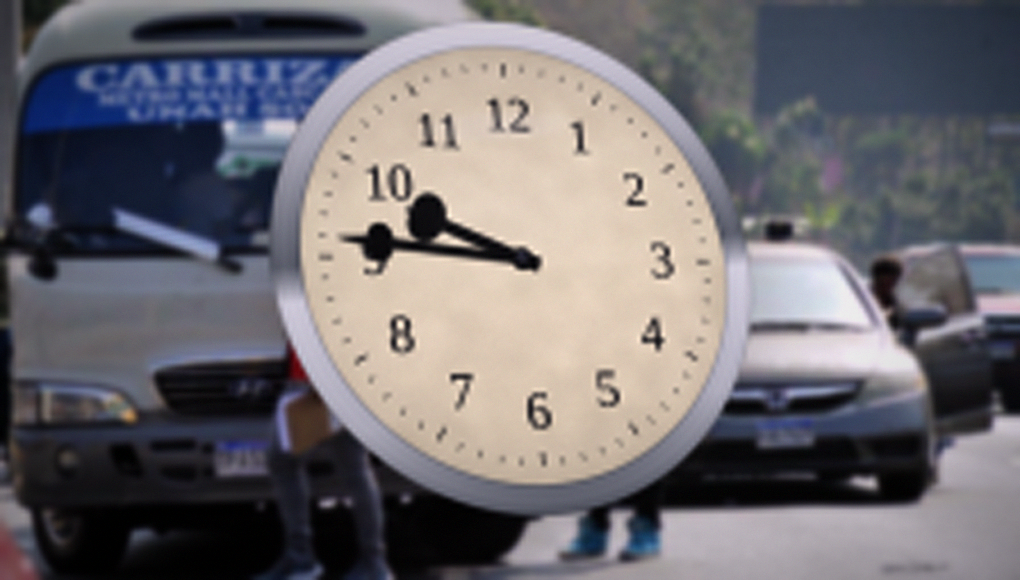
9 h 46 min
